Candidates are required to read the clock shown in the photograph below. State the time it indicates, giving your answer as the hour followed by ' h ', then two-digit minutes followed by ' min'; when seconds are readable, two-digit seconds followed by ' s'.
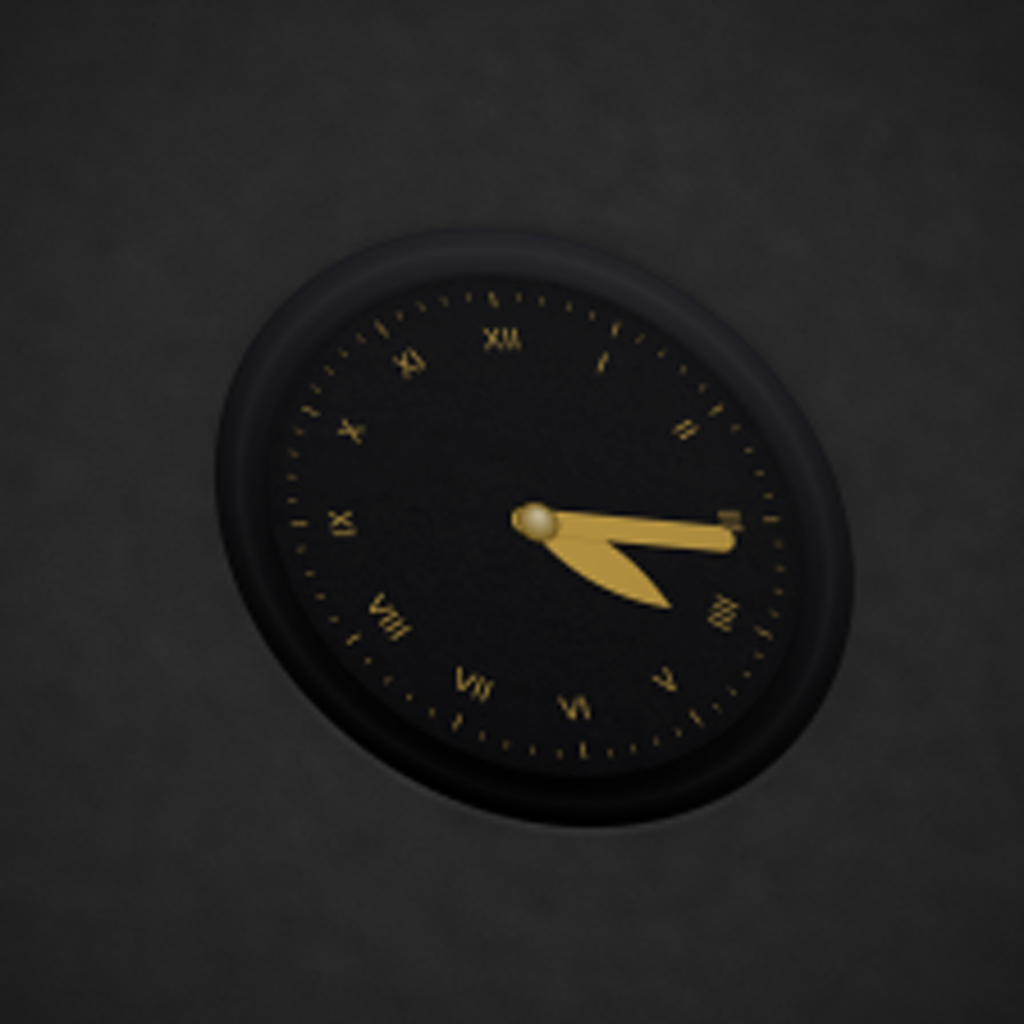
4 h 16 min
